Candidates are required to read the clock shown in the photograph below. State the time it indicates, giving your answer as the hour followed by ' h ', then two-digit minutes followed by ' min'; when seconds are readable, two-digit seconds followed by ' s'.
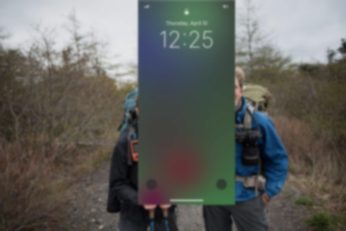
12 h 25 min
